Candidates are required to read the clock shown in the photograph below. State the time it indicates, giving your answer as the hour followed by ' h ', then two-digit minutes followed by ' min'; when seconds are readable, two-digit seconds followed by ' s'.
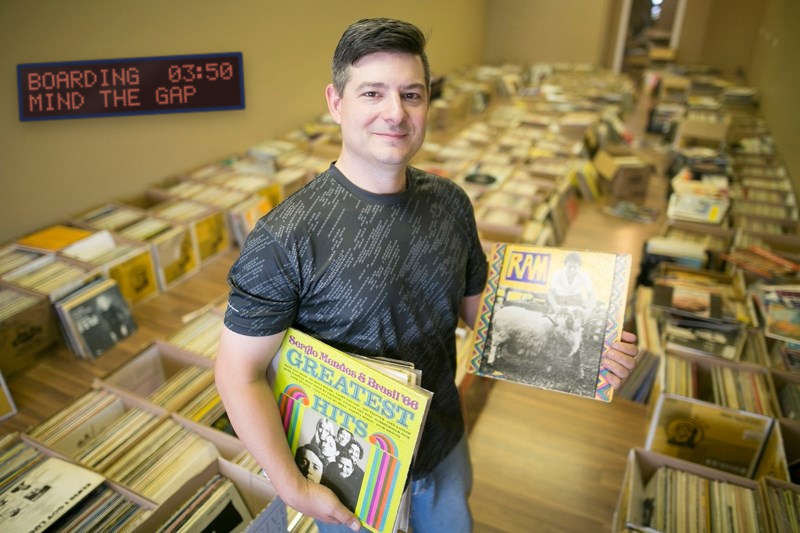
3 h 50 min
